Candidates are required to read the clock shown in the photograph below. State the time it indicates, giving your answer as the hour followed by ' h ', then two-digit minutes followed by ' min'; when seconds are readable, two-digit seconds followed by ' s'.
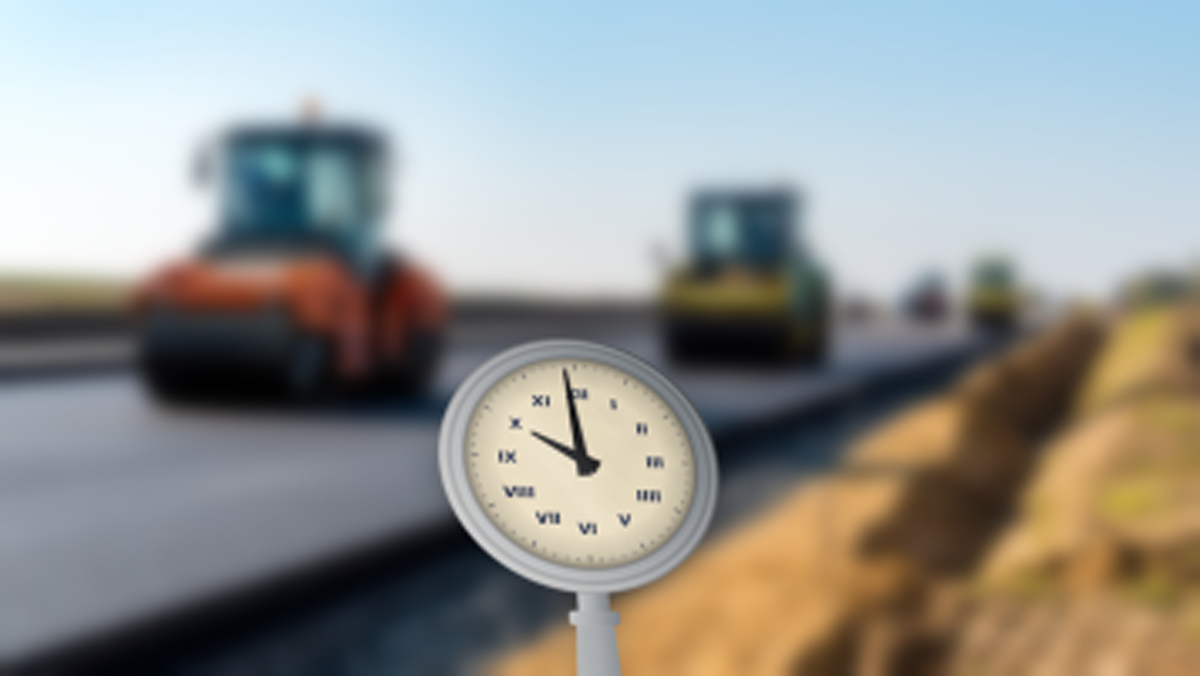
9 h 59 min
